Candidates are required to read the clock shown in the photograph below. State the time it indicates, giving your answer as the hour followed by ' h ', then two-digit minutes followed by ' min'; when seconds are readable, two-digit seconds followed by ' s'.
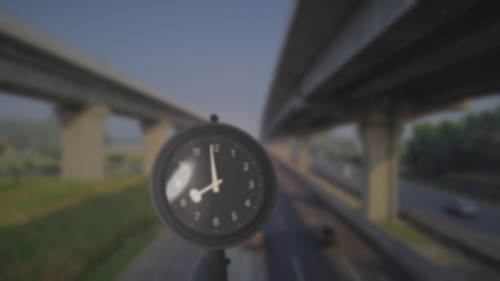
7 h 59 min
